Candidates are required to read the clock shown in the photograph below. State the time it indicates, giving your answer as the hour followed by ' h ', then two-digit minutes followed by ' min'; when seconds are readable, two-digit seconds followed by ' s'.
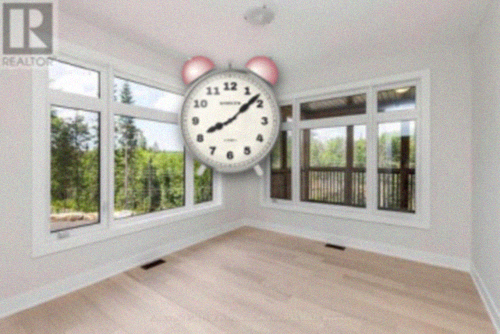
8 h 08 min
